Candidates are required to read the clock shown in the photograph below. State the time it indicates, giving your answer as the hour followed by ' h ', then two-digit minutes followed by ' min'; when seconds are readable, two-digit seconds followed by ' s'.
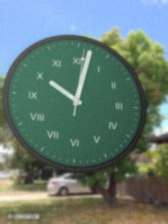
10 h 02 min 01 s
